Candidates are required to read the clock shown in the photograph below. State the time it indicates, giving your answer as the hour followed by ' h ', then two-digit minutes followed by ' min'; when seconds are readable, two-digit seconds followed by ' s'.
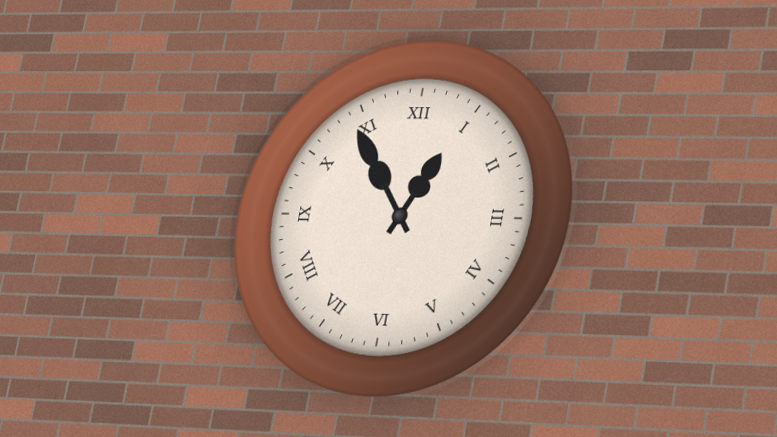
12 h 54 min
